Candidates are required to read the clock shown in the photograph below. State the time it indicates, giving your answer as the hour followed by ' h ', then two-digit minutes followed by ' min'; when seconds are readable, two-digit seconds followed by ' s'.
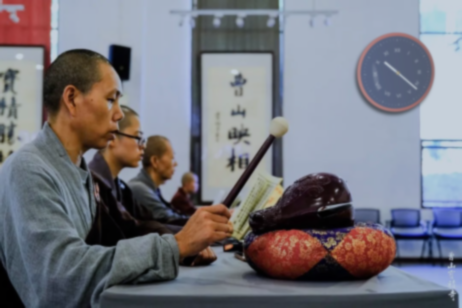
10 h 22 min
